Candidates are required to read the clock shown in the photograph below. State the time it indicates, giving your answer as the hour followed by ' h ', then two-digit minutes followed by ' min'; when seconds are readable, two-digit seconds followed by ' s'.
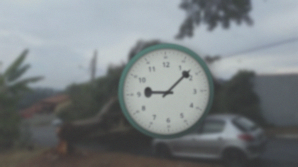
9 h 08 min
